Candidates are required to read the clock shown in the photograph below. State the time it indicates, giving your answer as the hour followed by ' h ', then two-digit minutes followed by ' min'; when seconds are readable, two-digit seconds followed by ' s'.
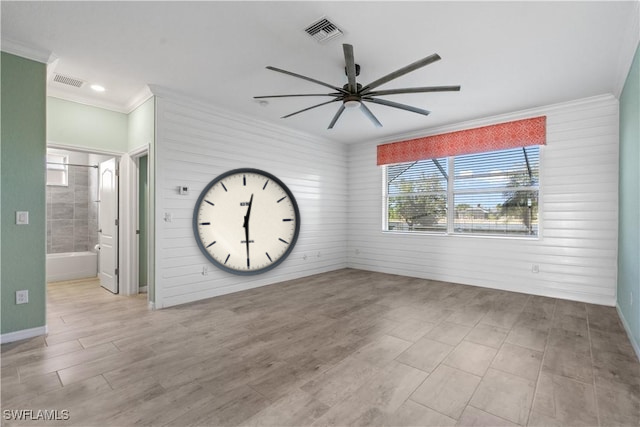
12 h 30 min
